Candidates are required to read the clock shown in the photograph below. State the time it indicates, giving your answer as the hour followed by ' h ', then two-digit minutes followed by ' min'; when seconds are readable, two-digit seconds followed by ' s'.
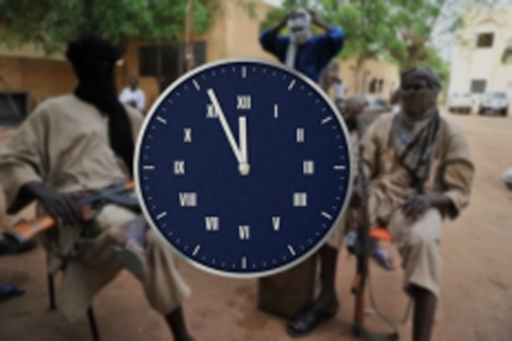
11 h 56 min
